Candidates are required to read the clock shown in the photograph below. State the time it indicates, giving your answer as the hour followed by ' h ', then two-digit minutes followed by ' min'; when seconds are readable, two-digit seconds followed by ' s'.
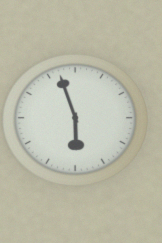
5 h 57 min
